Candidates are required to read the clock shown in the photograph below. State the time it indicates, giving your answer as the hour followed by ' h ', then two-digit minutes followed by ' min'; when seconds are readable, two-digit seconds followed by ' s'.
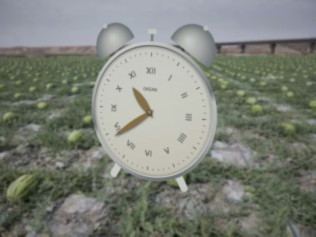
10 h 39 min
